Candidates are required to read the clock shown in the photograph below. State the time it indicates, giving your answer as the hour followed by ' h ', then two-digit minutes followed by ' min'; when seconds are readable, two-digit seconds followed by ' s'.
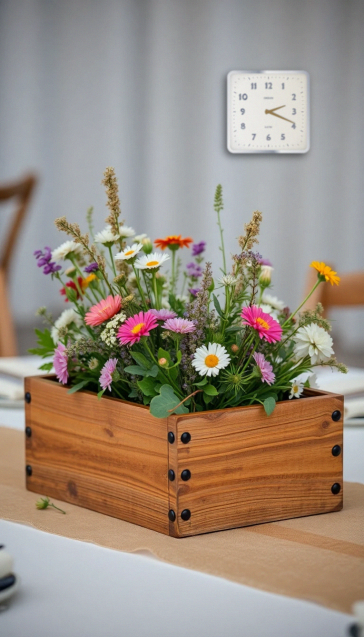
2 h 19 min
